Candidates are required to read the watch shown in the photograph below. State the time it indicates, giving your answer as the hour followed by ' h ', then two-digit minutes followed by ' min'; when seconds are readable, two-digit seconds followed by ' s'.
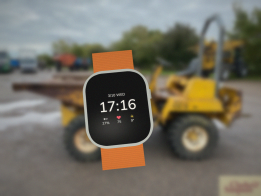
17 h 16 min
